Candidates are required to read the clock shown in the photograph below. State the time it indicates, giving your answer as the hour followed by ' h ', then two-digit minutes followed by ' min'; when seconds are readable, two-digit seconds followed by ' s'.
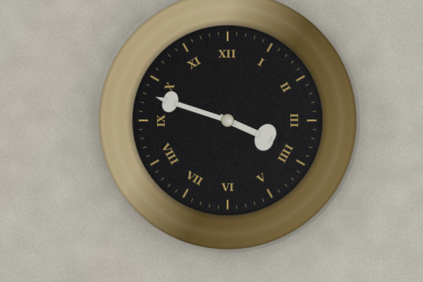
3 h 48 min
